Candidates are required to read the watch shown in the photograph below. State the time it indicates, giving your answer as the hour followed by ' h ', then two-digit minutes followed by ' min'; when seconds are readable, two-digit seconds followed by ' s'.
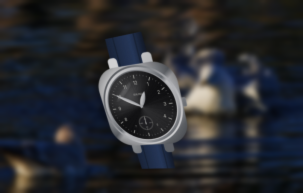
12 h 50 min
